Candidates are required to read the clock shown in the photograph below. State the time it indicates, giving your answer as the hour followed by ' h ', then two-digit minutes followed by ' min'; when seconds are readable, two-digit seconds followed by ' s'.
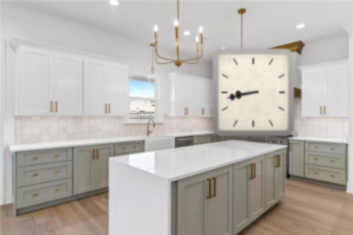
8 h 43 min
